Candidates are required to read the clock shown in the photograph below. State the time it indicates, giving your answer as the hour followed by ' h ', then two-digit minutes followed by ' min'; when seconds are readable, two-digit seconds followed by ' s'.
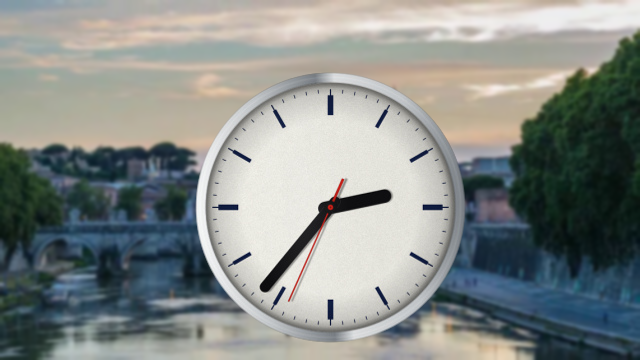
2 h 36 min 34 s
